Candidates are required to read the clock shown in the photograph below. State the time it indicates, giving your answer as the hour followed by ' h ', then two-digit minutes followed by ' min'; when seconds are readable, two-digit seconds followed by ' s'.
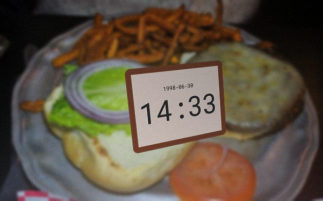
14 h 33 min
